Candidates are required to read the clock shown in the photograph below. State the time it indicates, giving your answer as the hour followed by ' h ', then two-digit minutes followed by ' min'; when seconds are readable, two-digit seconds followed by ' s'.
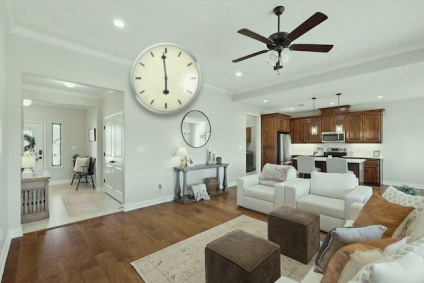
5 h 59 min
